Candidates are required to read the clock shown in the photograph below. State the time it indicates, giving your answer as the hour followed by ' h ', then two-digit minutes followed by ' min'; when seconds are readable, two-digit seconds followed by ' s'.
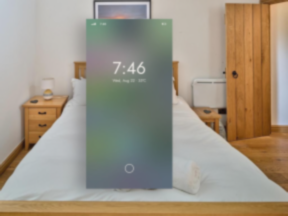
7 h 46 min
